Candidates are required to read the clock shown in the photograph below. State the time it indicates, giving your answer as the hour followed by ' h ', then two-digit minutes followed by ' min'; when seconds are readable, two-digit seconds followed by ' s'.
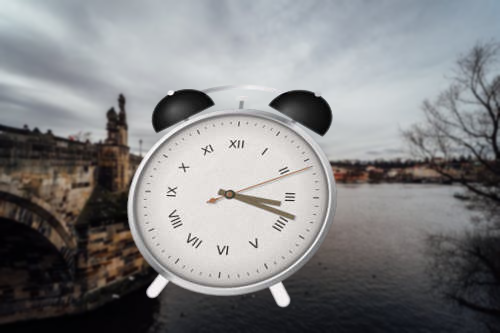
3 h 18 min 11 s
